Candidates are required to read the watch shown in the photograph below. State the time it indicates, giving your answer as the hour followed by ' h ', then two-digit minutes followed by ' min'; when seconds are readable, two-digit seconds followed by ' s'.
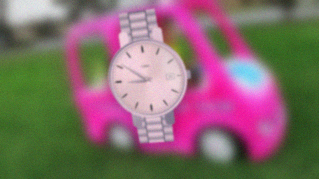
8 h 51 min
